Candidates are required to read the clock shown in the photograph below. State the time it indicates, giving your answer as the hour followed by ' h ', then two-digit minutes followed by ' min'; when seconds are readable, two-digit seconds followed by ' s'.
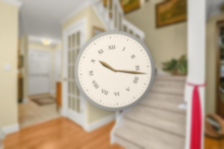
10 h 17 min
